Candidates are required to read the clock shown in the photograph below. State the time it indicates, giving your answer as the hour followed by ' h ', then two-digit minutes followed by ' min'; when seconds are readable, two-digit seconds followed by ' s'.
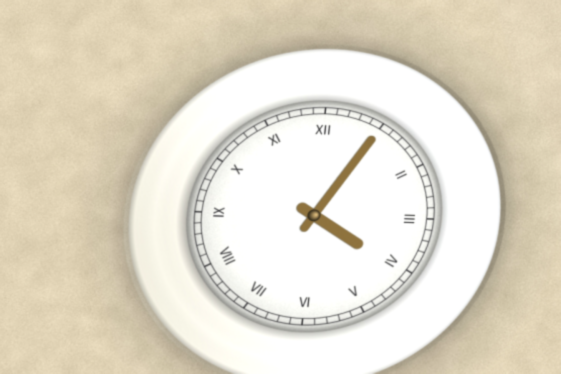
4 h 05 min
